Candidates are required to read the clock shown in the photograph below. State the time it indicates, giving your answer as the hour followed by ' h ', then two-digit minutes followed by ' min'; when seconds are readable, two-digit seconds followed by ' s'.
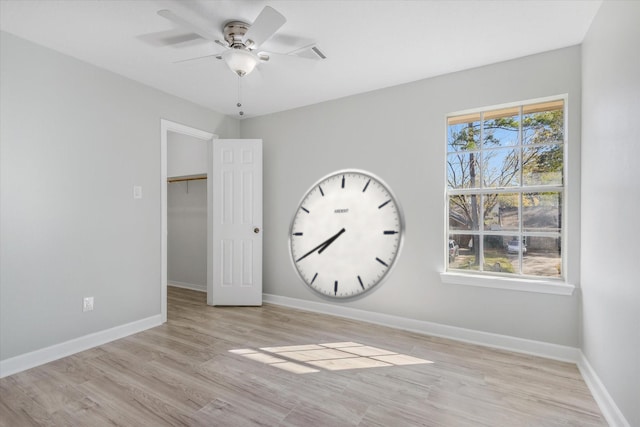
7 h 40 min
